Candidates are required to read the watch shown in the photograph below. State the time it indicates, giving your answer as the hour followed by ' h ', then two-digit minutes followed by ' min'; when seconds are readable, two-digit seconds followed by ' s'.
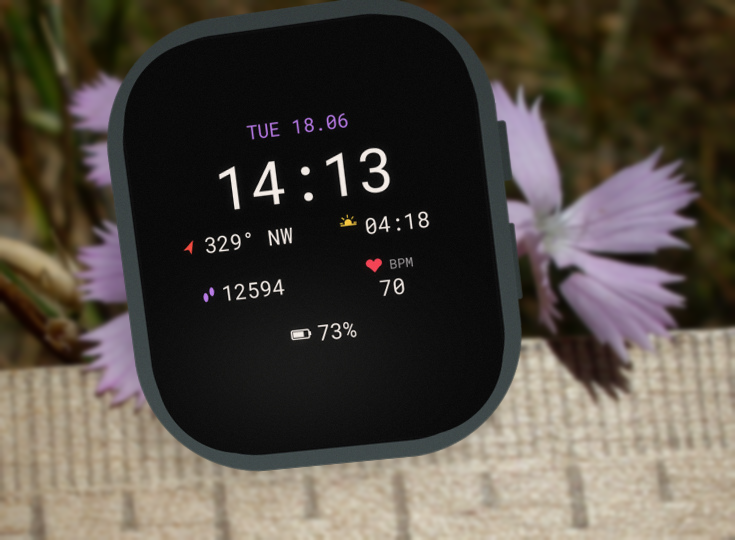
14 h 13 min
